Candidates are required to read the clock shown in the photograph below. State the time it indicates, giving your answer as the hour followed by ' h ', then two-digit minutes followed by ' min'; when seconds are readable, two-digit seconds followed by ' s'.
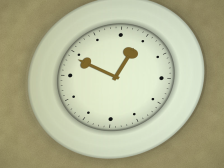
12 h 49 min
